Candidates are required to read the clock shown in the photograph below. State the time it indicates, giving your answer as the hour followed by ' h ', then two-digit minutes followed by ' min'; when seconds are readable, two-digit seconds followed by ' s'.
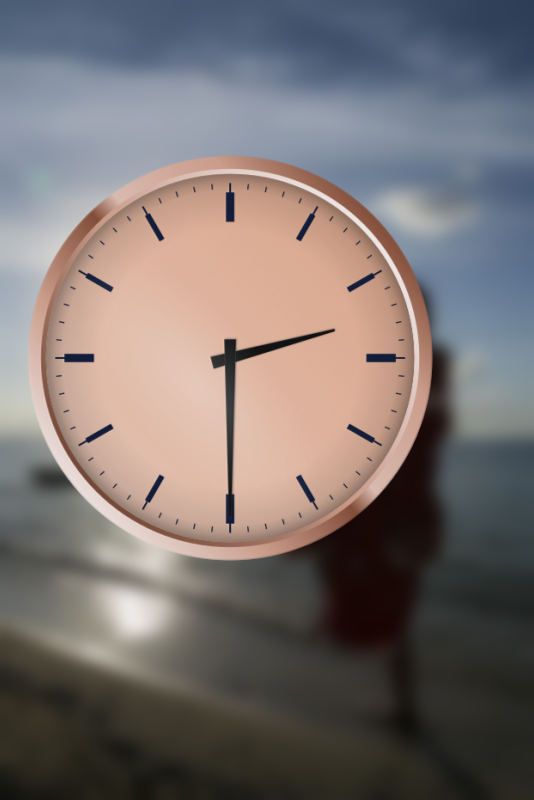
2 h 30 min
